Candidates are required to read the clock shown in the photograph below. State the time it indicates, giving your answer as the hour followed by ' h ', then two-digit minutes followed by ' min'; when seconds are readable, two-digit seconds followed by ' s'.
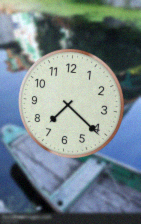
7 h 21 min
